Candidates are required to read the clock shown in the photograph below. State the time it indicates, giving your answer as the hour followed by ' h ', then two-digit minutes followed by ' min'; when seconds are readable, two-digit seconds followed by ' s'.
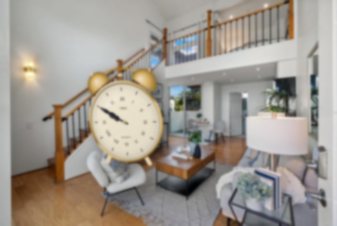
9 h 50 min
